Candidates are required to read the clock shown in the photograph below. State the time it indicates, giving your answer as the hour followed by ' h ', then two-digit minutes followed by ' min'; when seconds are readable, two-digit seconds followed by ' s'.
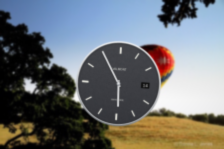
5 h 55 min
